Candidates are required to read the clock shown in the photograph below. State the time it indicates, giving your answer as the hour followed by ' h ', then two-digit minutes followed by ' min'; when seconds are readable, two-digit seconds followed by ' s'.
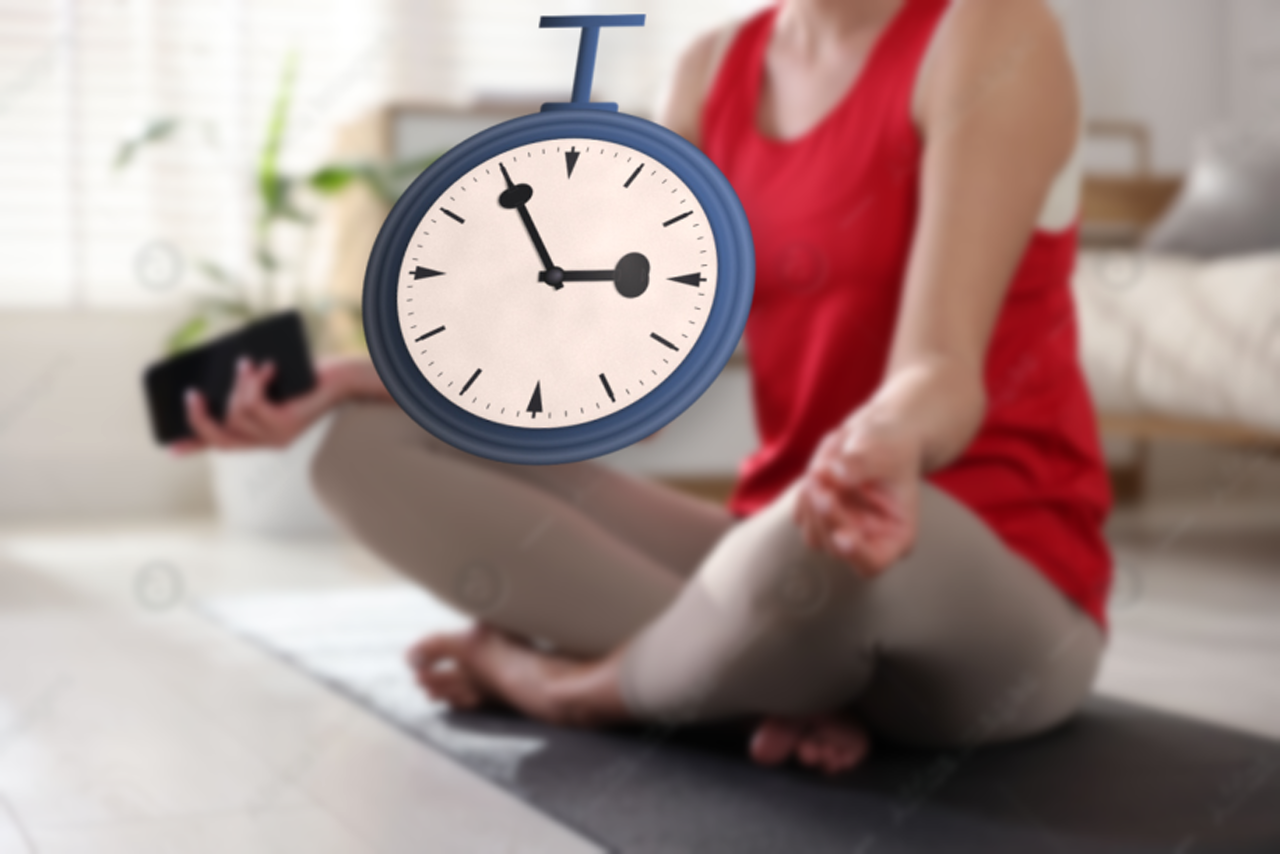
2 h 55 min
